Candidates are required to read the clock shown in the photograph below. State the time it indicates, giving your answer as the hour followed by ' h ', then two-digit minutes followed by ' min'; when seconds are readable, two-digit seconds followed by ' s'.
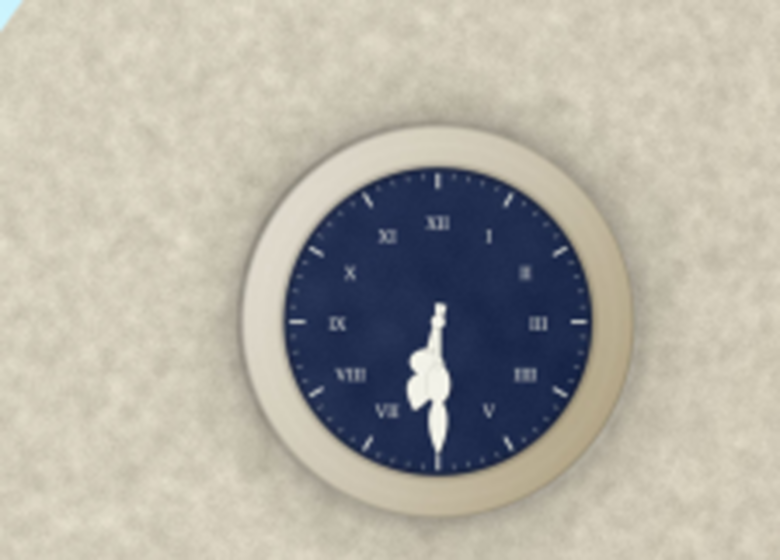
6 h 30 min
